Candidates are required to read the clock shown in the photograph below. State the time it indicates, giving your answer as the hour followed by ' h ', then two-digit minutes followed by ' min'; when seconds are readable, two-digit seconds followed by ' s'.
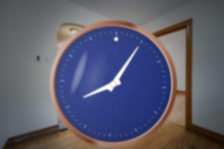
8 h 05 min
